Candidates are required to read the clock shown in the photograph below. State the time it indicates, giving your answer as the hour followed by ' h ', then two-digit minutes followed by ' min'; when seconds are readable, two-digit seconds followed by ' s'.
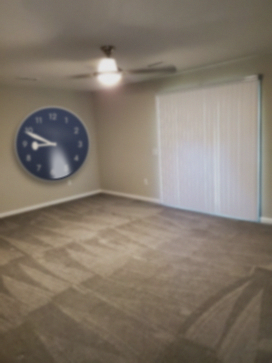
8 h 49 min
